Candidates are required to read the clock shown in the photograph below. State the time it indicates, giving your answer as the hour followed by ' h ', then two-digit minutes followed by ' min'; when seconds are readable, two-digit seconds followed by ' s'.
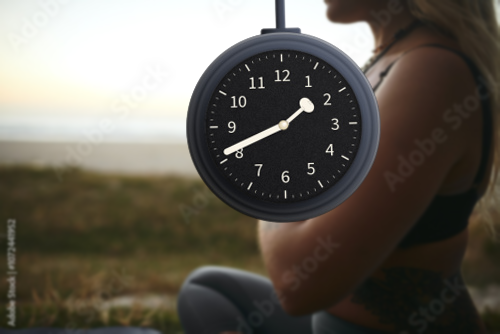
1 h 41 min
